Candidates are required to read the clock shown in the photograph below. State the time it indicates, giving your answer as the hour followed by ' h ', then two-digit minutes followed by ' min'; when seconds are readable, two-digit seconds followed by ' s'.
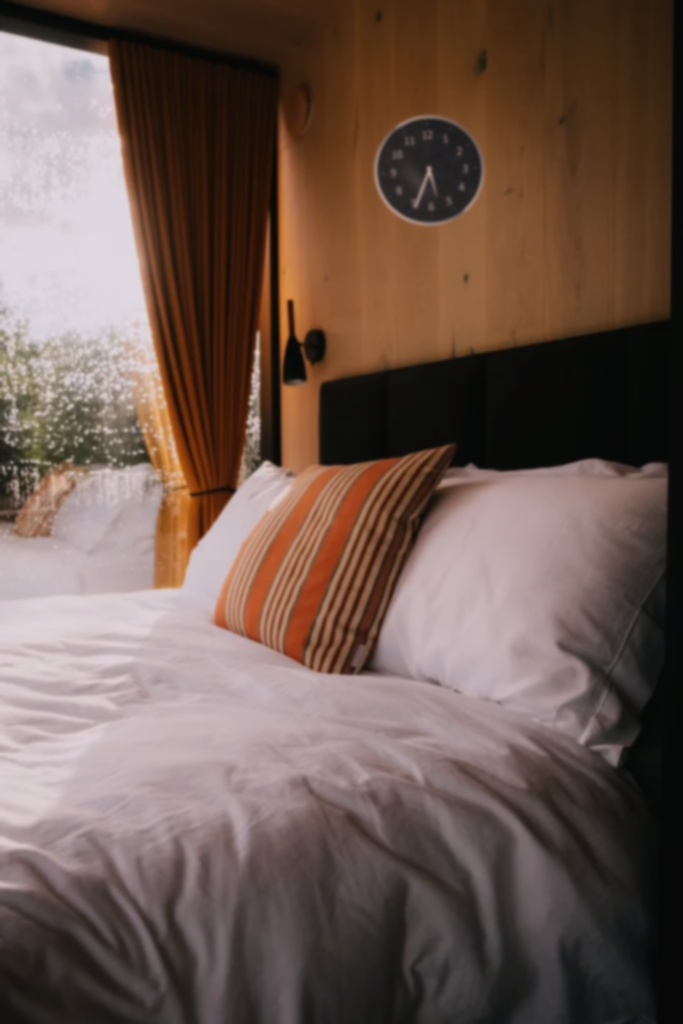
5 h 34 min
